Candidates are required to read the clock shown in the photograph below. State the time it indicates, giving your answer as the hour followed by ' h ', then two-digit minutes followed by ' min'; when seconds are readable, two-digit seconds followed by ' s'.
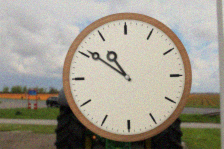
10 h 51 min
